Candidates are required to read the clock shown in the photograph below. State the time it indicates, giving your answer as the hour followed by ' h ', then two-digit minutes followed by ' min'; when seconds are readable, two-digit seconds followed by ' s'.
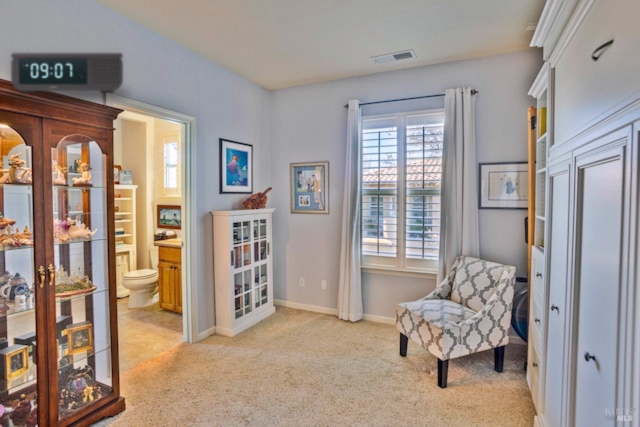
9 h 07 min
